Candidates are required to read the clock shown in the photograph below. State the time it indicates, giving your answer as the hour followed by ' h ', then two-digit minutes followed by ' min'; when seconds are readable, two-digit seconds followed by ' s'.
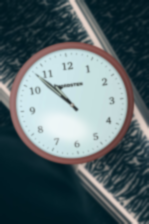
10 h 53 min
